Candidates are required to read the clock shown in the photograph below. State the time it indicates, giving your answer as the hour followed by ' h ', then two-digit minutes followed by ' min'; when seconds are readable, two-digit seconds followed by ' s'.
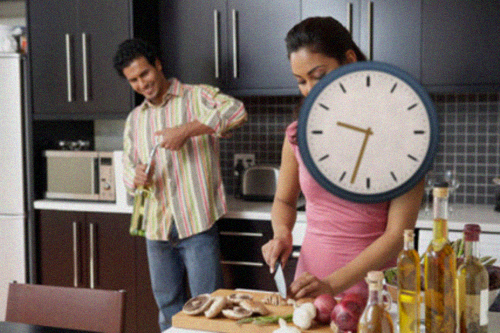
9 h 33 min
